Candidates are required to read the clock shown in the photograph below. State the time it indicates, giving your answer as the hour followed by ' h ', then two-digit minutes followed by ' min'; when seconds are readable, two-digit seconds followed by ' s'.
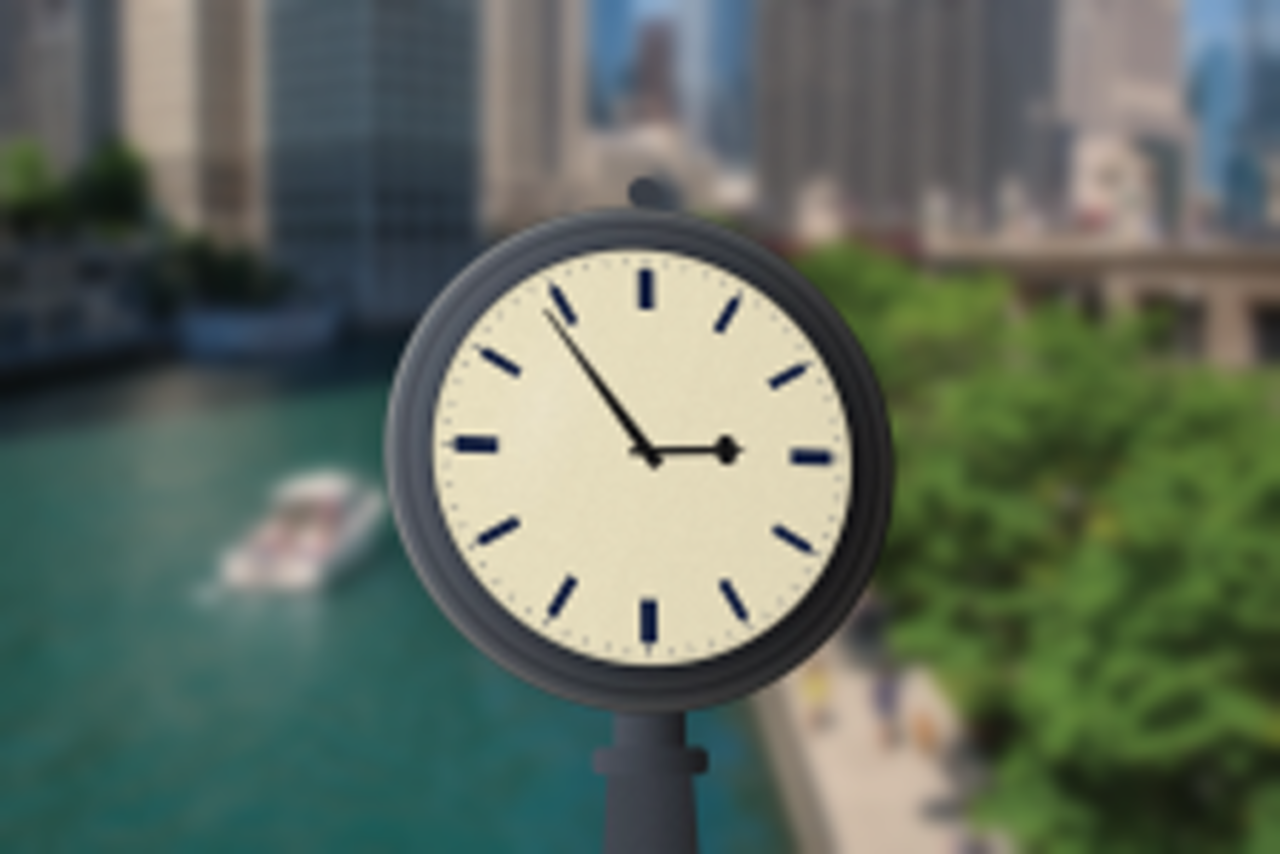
2 h 54 min
